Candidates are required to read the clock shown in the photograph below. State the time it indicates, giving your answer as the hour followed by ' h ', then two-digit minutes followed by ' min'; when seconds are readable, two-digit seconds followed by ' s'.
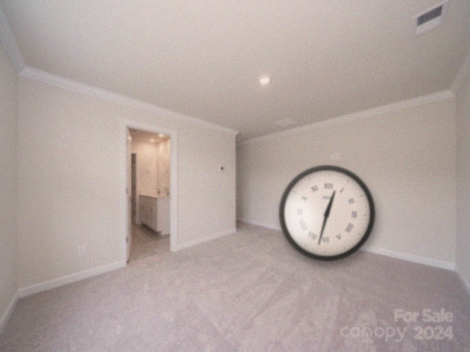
12 h 32 min
